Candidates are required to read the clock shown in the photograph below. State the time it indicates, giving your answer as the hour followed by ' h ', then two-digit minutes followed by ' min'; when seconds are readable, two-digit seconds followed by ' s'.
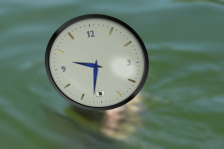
9 h 32 min
